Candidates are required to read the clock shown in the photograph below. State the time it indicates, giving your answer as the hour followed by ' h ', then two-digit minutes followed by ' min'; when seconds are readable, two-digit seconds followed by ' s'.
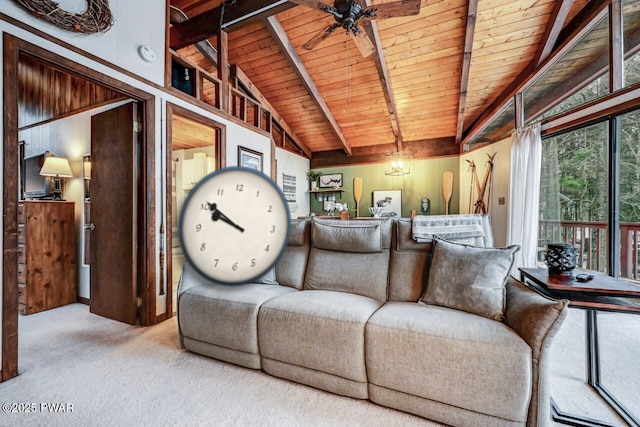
9 h 51 min
